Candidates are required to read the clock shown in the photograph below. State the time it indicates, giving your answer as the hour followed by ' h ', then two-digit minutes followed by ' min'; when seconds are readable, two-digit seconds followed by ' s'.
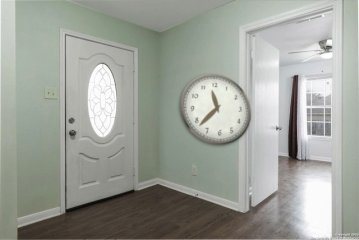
11 h 38 min
